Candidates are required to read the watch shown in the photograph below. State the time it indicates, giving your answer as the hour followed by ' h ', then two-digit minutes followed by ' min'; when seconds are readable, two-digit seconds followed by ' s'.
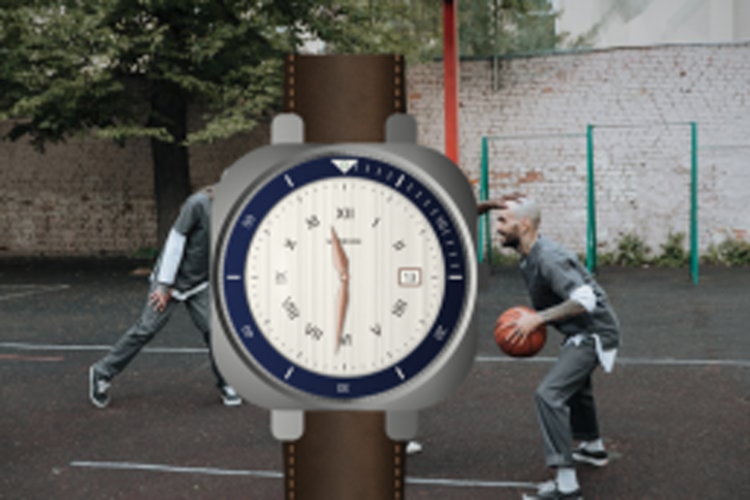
11 h 31 min
